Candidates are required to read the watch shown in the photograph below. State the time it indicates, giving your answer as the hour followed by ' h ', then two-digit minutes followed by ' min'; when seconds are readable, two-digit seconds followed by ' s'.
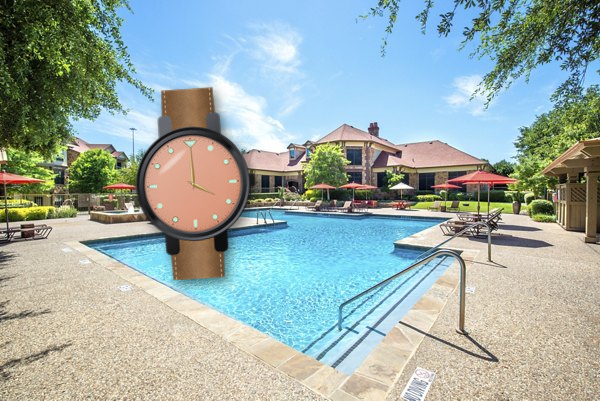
4 h 00 min
